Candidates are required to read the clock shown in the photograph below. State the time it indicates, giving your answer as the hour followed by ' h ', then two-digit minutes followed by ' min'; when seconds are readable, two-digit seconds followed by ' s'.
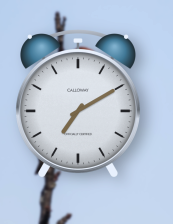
7 h 10 min
